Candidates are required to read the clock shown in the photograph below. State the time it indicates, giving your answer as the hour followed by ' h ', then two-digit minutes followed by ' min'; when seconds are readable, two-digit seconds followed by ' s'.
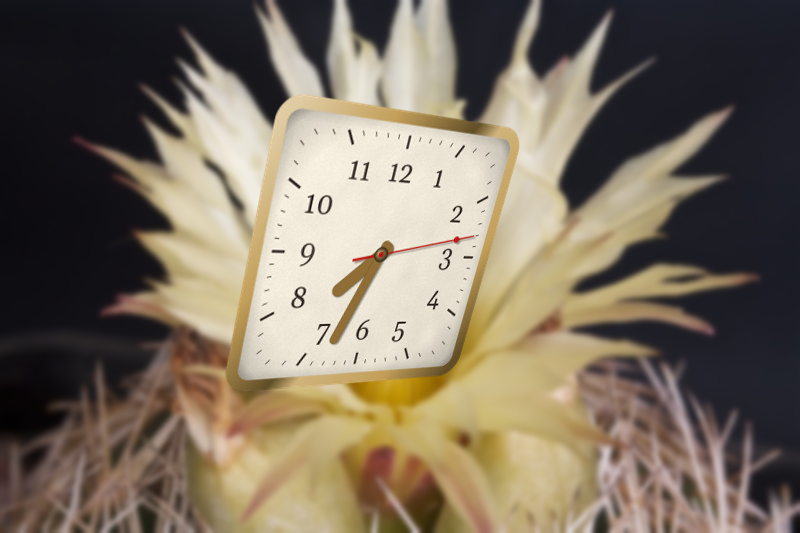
7 h 33 min 13 s
